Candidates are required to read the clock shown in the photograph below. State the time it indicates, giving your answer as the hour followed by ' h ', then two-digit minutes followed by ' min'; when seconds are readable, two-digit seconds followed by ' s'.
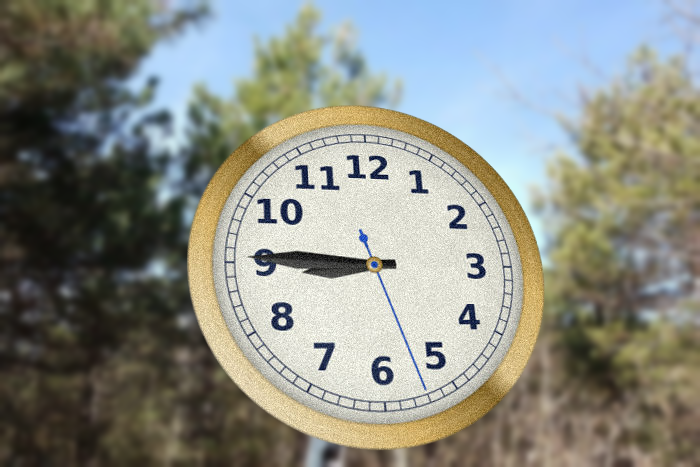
8 h 45 min 27 s
